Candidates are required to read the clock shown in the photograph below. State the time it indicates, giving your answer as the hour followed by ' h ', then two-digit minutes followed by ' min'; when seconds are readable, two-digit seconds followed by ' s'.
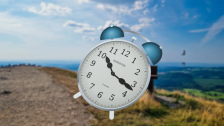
10 h 17 min
